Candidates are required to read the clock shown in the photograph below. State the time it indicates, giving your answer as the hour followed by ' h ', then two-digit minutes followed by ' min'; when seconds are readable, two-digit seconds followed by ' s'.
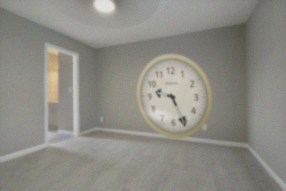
9 h 26 min
